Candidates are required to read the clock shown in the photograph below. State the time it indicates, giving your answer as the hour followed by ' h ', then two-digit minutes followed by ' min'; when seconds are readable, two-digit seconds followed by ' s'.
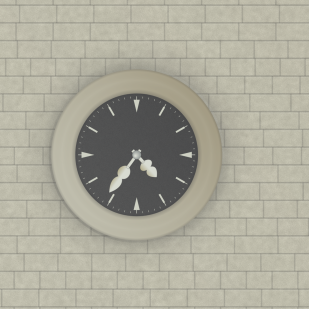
4 h 36 min
